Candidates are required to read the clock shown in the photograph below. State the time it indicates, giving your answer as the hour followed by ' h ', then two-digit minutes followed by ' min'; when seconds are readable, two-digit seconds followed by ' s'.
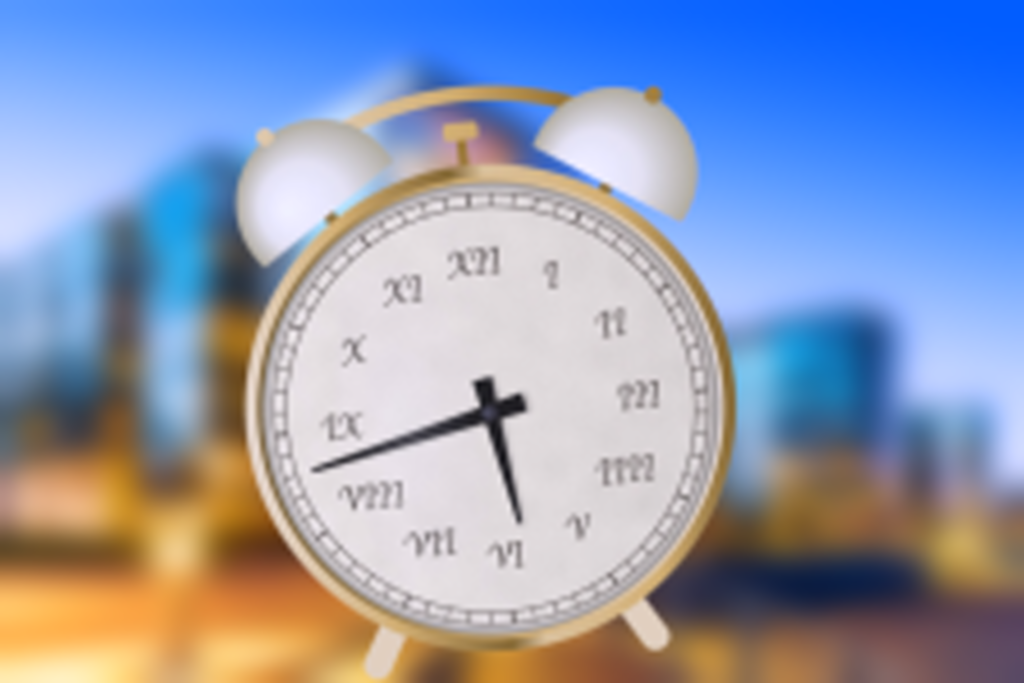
5 h 43 min
